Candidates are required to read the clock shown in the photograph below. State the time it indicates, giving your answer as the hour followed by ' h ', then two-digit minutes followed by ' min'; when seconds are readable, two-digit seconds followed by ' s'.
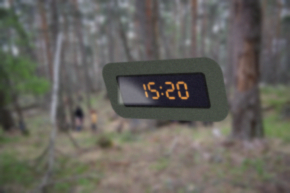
15 h 20 min
